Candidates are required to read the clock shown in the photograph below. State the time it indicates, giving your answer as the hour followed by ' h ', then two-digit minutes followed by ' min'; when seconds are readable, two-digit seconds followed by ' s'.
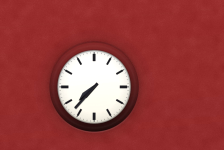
7 h 37 min
